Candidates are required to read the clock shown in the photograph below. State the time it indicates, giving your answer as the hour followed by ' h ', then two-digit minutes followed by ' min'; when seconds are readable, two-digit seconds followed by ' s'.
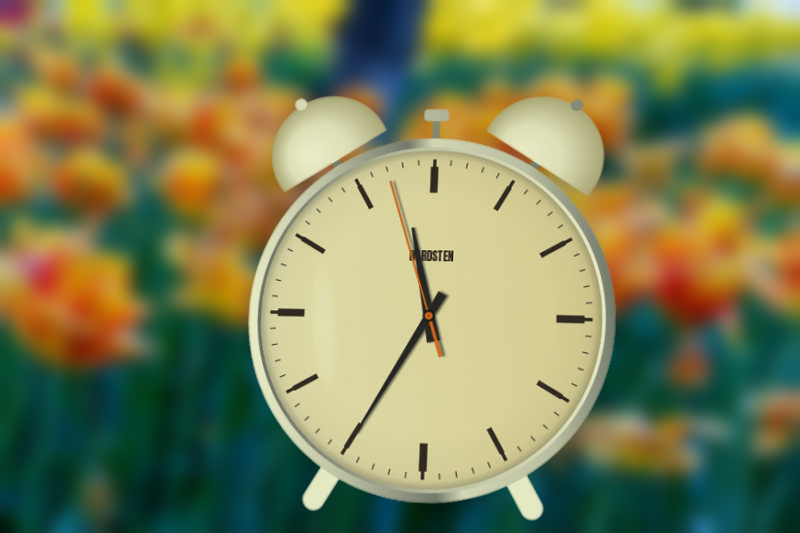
11 h 34 min 57 s
